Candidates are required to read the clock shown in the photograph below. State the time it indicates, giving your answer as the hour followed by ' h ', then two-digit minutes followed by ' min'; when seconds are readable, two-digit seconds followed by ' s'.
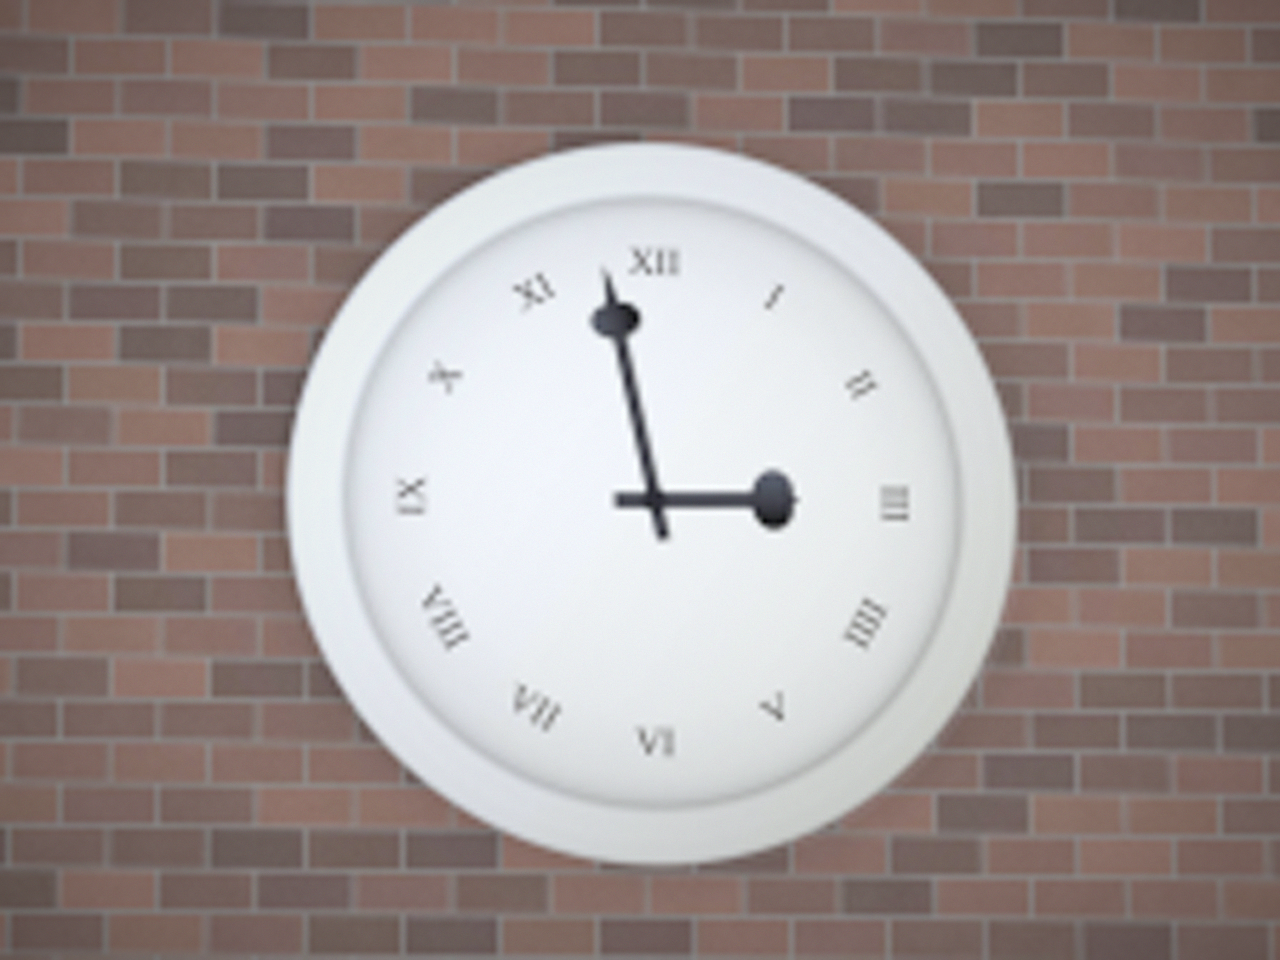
2 h 58 min
